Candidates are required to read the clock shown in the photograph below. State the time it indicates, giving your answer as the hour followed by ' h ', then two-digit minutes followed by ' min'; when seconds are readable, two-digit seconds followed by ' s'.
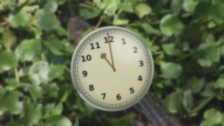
11 h 00 min
